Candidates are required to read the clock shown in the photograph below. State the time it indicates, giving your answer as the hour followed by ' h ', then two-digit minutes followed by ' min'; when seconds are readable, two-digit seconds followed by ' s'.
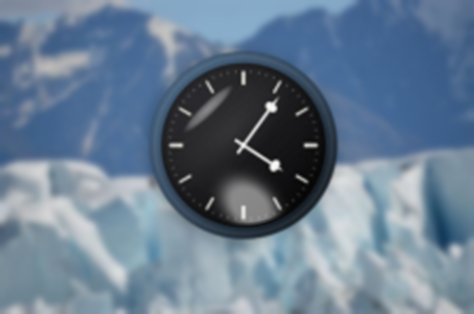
4 h 06 min
